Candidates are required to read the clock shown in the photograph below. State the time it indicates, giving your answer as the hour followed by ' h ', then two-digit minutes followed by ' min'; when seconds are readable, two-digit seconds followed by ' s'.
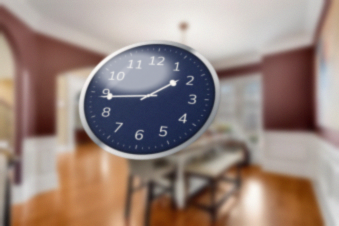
1 h 44 min
